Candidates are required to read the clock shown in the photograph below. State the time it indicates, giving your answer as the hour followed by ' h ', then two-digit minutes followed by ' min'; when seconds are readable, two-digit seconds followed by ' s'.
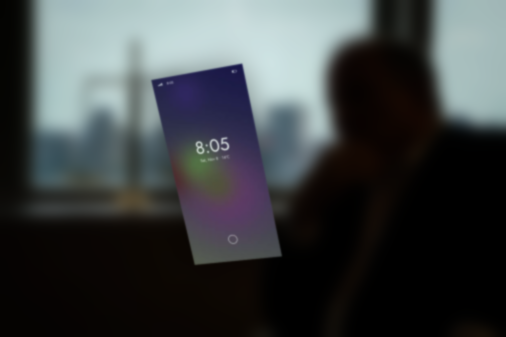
8 h 05 min
